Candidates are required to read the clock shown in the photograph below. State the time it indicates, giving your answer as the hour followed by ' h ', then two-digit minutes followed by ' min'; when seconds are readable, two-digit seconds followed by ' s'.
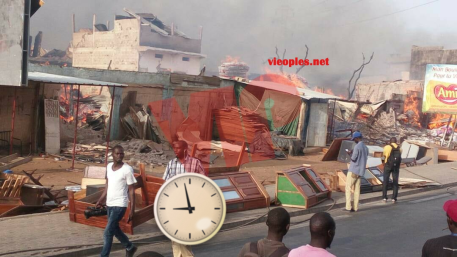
8 h 58 min
